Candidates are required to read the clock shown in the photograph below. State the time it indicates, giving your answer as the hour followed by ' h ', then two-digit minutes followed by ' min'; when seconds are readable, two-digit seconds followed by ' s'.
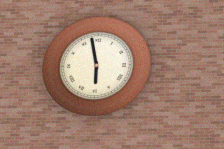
5 h 58 min
